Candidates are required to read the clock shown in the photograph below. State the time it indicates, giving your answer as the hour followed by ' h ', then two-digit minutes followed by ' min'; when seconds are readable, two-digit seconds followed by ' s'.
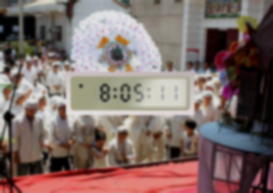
8 h 05 min 11 s
